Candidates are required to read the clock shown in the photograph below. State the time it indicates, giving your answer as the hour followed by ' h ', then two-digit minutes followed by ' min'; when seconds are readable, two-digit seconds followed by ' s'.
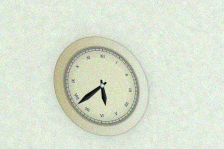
5 h 38 min
